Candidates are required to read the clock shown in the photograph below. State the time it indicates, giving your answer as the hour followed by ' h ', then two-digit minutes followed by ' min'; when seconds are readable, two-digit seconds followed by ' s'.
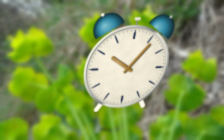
10 h 06 min
